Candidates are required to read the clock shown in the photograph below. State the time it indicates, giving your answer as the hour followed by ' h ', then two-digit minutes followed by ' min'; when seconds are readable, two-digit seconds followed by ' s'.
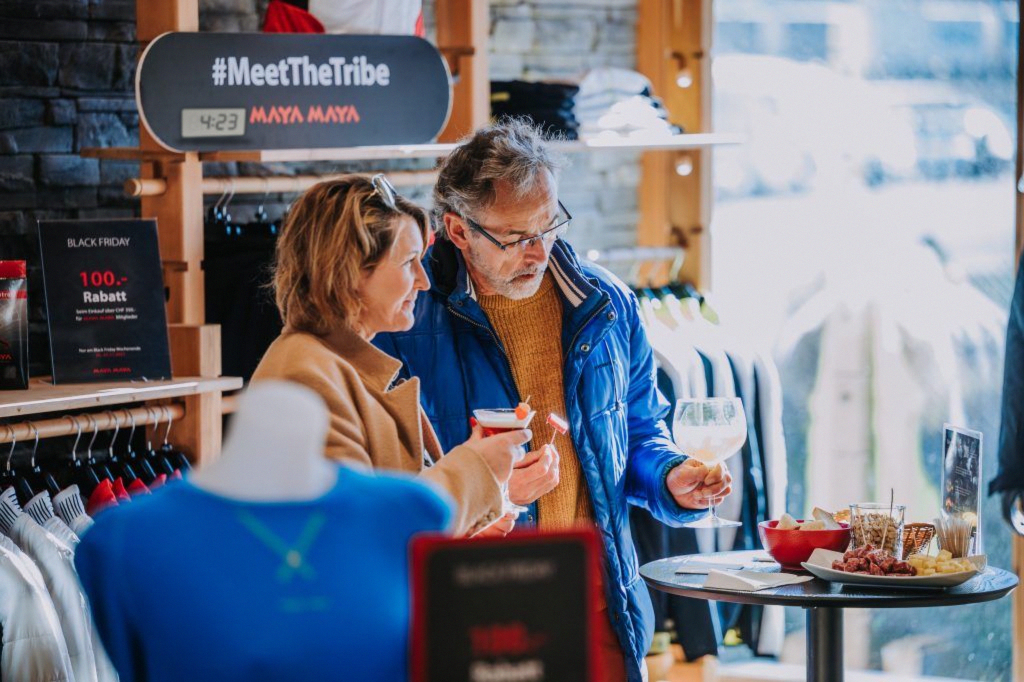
4 h 23 min
